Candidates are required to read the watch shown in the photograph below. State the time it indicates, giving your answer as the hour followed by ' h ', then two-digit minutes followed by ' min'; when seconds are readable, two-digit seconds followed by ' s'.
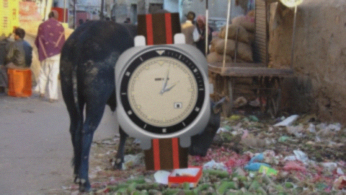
2 h 03 min
